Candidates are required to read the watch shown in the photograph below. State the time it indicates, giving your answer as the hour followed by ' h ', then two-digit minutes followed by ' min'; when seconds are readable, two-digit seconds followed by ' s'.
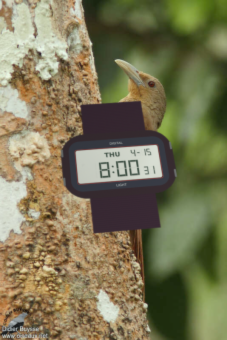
8 h 00 min
